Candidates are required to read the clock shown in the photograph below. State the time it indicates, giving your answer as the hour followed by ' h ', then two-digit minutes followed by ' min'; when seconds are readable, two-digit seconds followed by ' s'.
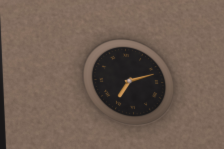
7 h 12 min
